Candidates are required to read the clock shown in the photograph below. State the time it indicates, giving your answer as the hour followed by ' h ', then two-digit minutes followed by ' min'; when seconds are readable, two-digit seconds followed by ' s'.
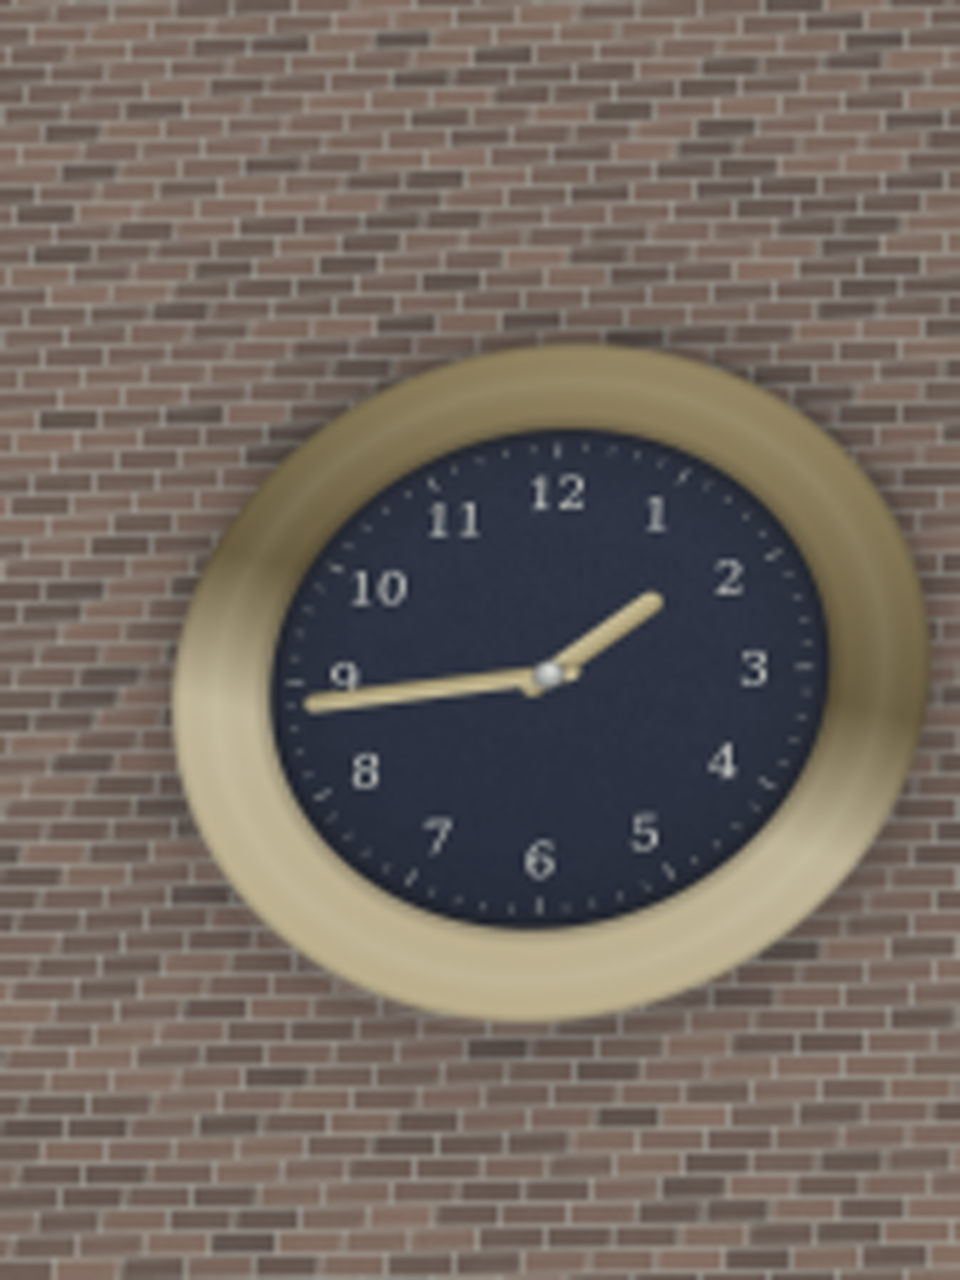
1 h 44 min
